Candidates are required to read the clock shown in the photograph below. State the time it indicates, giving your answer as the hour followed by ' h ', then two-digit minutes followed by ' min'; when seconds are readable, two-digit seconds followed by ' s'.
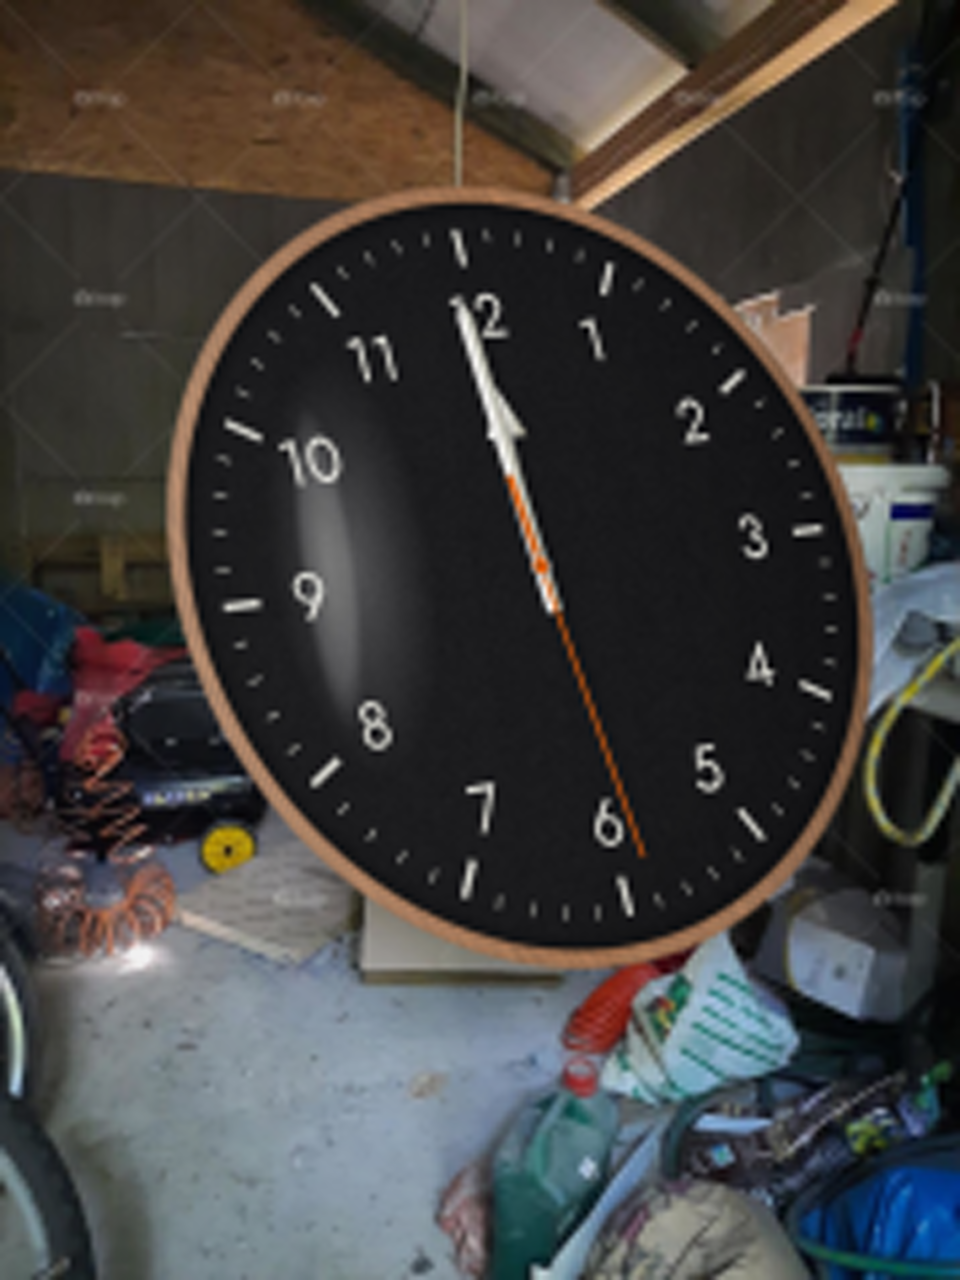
11 h 59 min 29 s
